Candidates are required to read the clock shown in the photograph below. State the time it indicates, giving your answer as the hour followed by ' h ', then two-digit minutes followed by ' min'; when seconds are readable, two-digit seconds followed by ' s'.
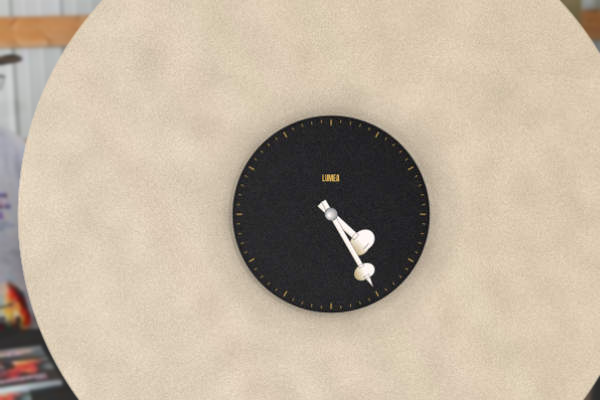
4 h 25 min
